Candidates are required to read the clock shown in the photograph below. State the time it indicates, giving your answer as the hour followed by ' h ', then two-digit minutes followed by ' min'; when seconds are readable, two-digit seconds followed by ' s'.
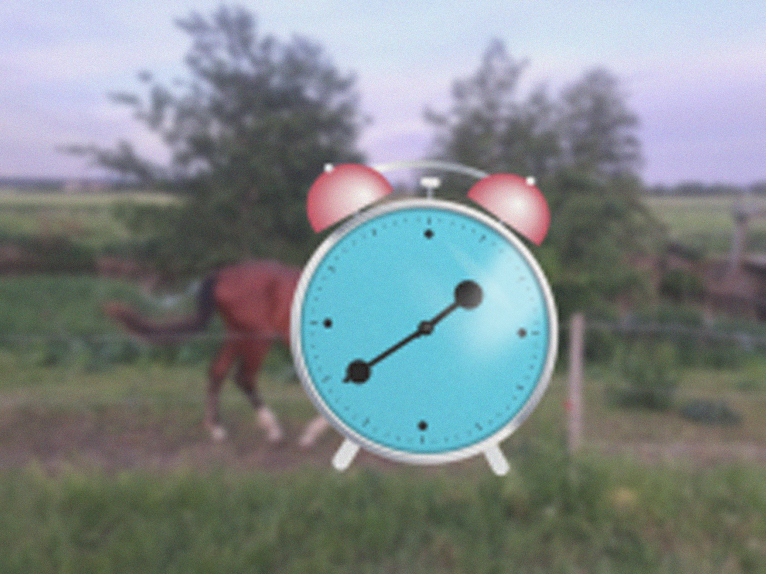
1 h 39 min
